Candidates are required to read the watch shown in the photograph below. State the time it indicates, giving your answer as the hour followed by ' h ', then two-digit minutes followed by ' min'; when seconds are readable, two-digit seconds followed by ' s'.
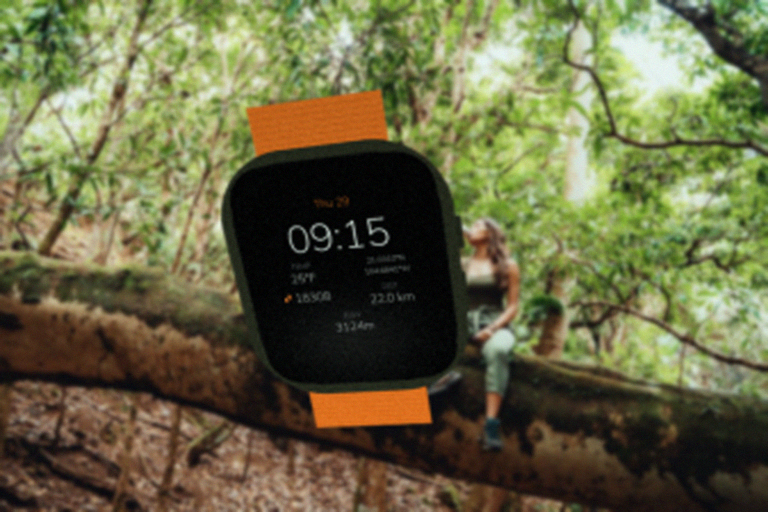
9 h 15 min
